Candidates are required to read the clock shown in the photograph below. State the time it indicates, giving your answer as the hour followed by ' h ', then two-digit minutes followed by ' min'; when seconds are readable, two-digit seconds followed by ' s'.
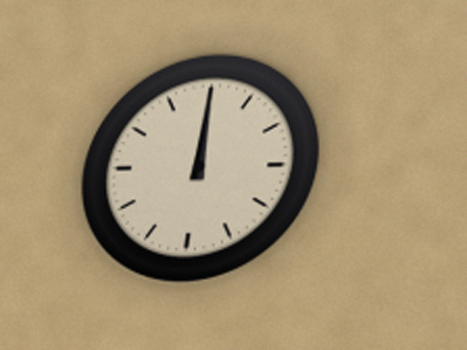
12 h 00 min
